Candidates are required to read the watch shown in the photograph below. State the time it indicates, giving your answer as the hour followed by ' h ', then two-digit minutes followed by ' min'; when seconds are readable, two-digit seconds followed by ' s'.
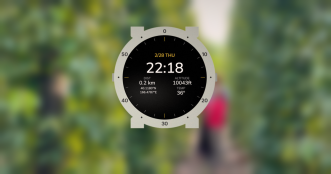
22 h 18 min
